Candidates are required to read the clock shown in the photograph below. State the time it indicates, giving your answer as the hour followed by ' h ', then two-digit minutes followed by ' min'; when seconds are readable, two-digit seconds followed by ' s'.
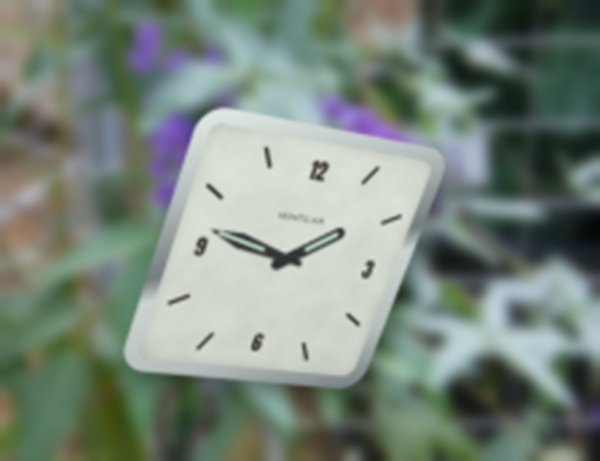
1 h 47 min
